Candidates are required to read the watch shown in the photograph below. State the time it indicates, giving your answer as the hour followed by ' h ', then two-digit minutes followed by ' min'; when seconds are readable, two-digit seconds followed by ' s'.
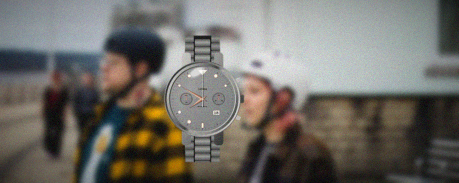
7 h 50 min
